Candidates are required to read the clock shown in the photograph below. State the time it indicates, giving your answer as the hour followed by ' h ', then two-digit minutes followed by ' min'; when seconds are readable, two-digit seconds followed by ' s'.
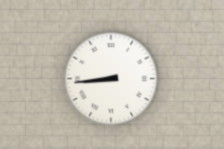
8 h 44 min
